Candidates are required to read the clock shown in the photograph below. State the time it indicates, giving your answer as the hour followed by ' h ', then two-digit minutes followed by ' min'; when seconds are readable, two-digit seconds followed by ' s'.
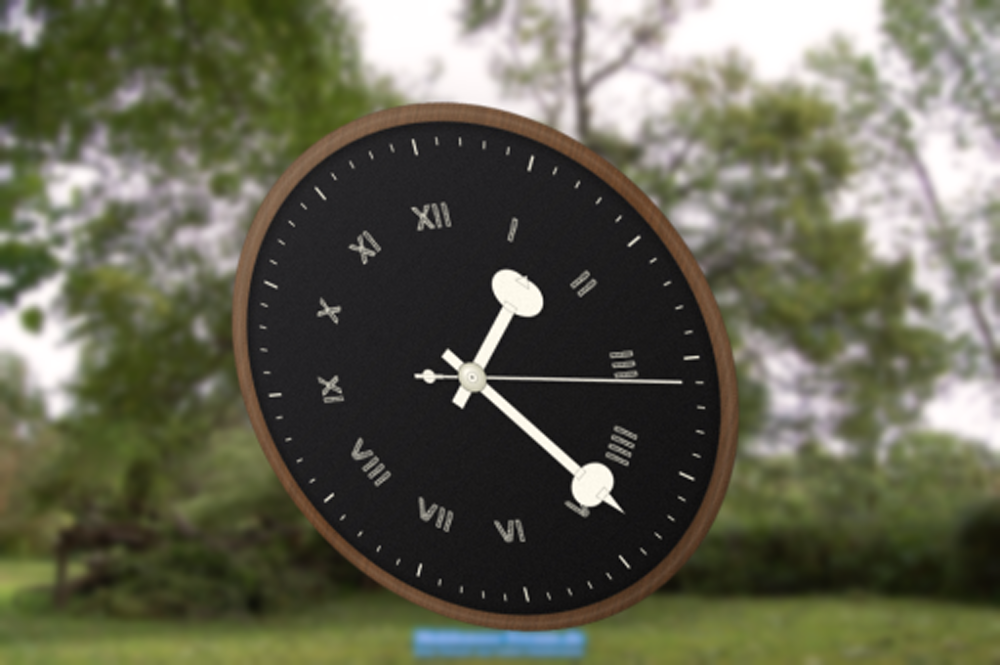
1 h 23 min 16 s
